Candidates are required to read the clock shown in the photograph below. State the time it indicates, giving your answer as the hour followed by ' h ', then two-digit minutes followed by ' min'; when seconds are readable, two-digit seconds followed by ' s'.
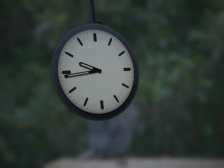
9 h 44 min
